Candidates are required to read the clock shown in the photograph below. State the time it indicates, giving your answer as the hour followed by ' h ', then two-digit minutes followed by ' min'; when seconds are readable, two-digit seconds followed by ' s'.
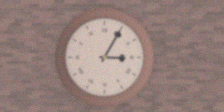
3 h 05 min
